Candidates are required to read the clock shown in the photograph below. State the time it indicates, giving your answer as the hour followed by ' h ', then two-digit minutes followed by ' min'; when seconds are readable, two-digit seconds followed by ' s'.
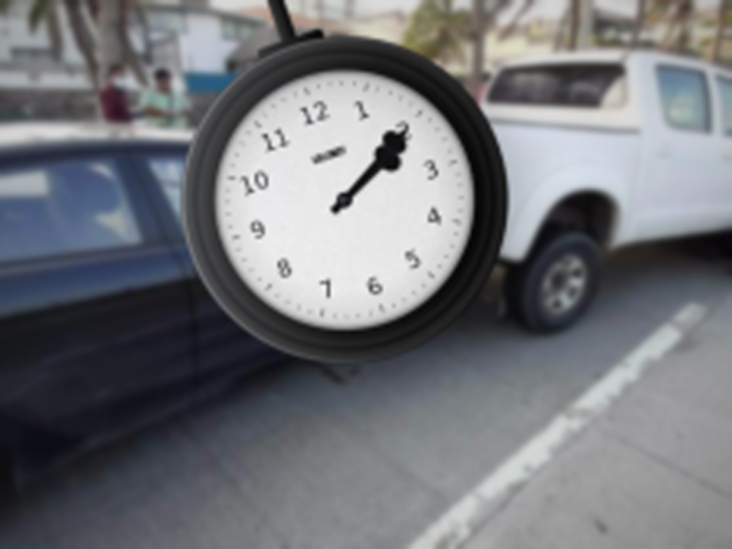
2 h 10 min
